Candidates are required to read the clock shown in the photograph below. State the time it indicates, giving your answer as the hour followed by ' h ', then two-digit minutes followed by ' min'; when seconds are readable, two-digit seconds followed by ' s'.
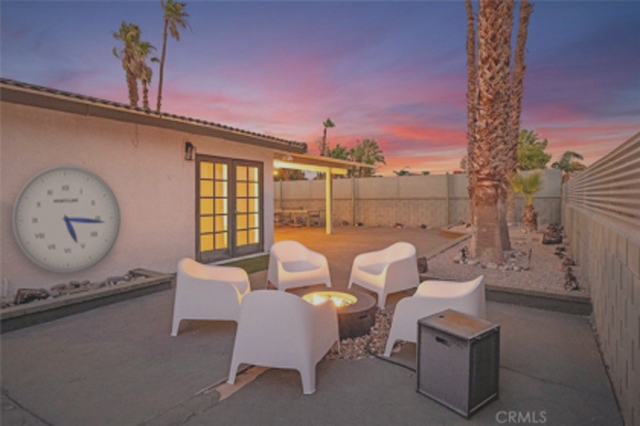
5 h 16 min
